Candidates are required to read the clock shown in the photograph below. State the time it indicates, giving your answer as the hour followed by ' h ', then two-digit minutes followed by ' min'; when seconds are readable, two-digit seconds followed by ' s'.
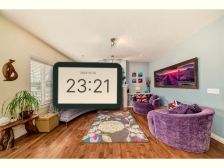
23 h 21 min
